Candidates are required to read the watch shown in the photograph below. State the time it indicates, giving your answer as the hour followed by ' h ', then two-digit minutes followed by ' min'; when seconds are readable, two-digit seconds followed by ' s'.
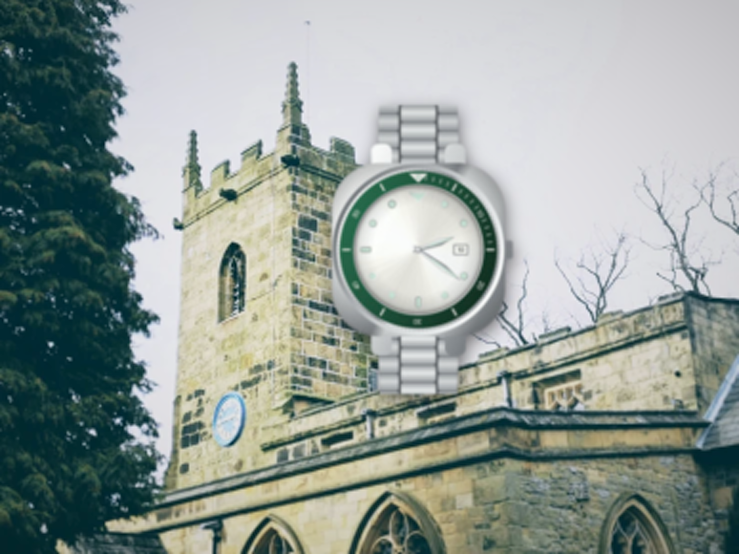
2 h 21 min
